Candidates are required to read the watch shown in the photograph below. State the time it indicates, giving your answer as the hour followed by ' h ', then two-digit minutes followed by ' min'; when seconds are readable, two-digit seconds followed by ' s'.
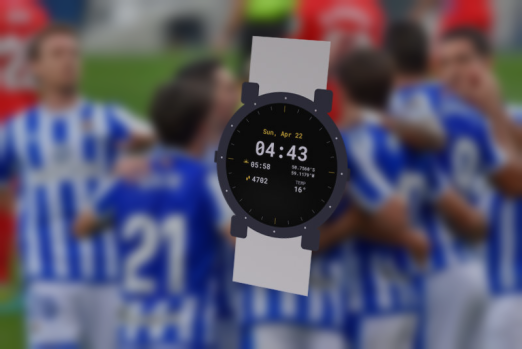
4 h 43 min
